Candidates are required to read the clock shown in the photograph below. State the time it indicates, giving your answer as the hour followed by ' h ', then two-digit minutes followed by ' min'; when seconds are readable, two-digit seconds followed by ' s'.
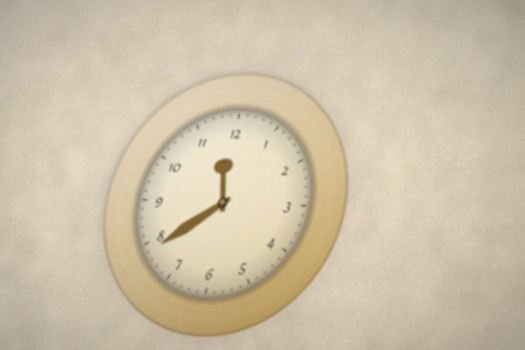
11 h 39 min
